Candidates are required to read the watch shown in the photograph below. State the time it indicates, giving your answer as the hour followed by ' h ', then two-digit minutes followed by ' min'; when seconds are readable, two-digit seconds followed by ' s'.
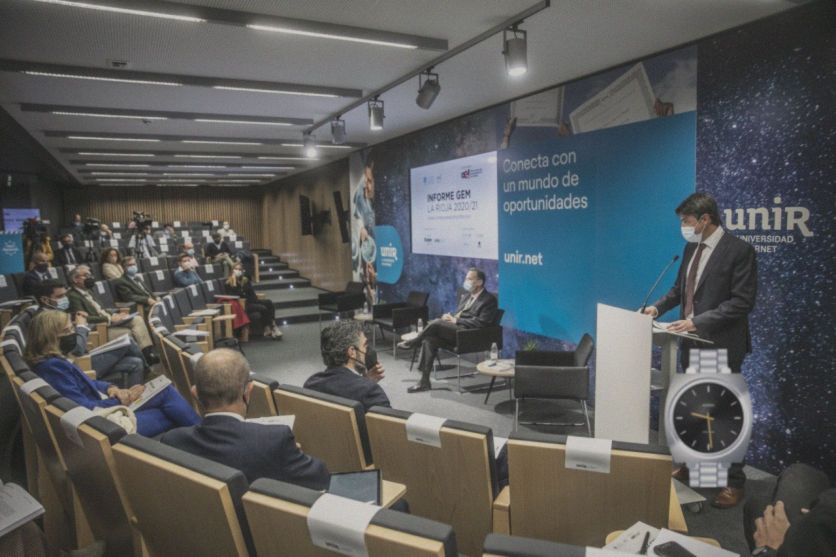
9 h 29 min
